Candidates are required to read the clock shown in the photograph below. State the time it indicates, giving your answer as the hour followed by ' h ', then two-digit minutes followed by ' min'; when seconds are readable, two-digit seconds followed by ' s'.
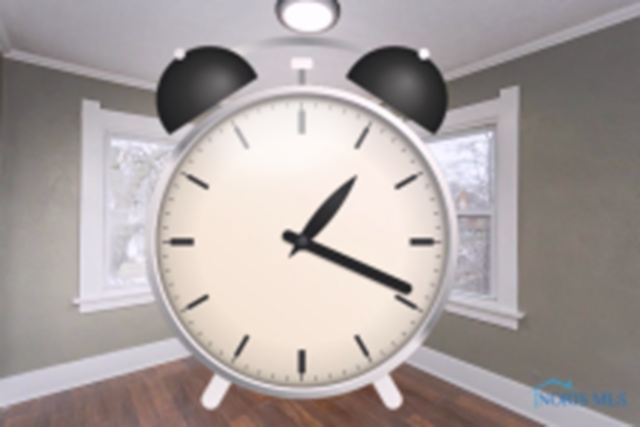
1 h 19 min
